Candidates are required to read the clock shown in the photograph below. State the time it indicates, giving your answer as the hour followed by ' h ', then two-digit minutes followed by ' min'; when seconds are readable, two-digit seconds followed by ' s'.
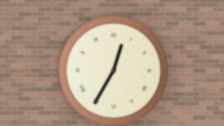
12 h 35 min
